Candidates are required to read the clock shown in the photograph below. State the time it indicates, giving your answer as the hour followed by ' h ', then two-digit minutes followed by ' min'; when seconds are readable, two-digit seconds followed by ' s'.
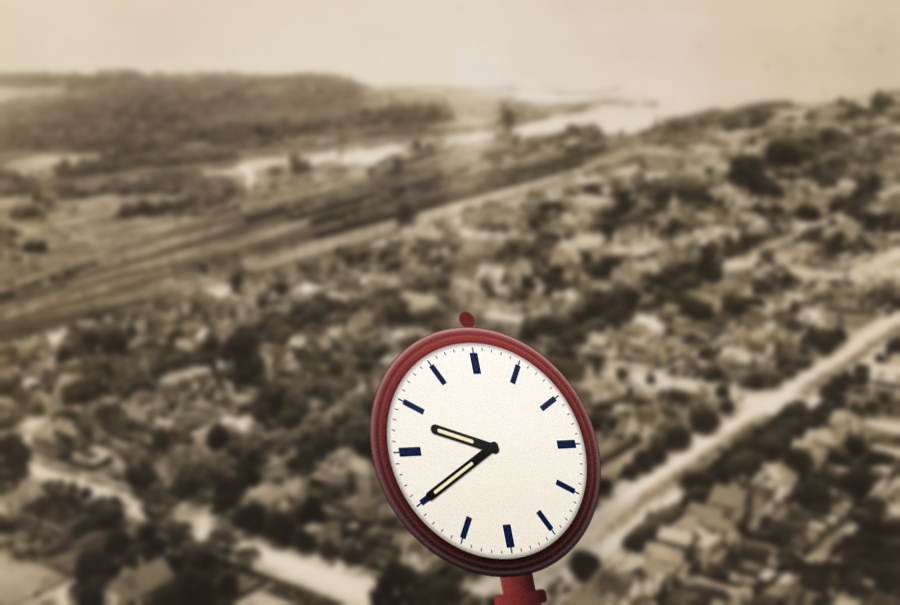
9 h 40 min
